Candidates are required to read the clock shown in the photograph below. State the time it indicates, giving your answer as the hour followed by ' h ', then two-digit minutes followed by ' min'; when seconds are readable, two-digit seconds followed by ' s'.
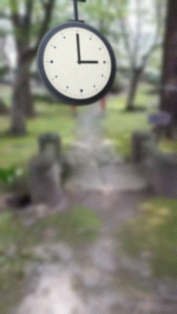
3 h 00 min
